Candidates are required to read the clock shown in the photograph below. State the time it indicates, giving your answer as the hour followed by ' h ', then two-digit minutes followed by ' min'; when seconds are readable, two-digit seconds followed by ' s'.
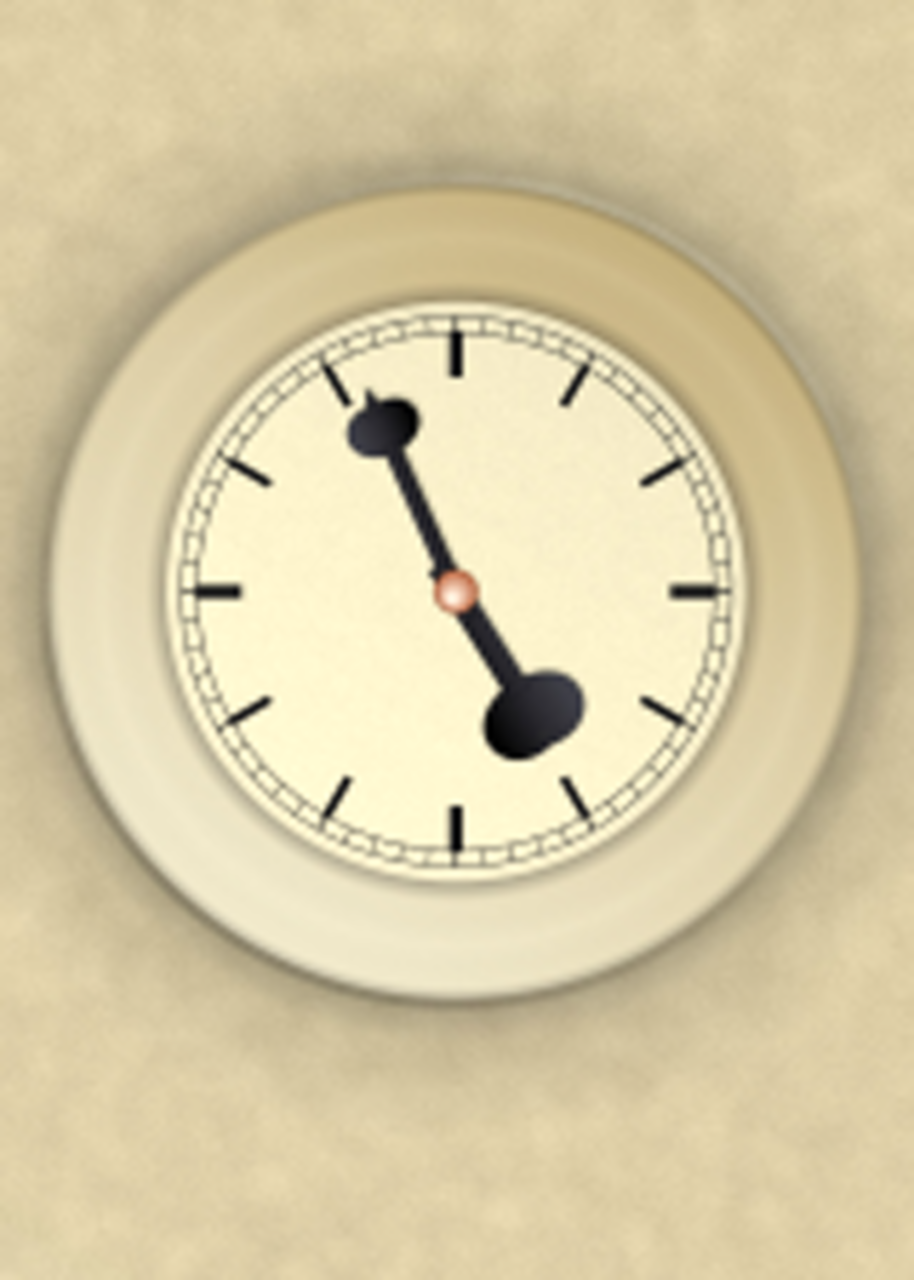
4 h 56 min
